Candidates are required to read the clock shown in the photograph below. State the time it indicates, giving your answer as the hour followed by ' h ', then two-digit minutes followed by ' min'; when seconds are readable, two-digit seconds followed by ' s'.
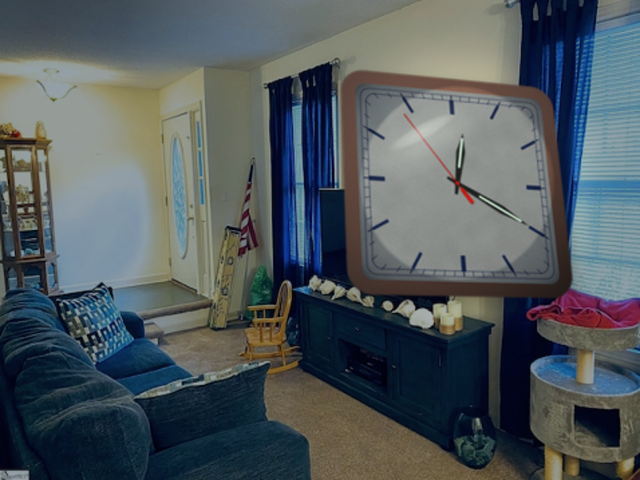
12 h 19 min 54 s
